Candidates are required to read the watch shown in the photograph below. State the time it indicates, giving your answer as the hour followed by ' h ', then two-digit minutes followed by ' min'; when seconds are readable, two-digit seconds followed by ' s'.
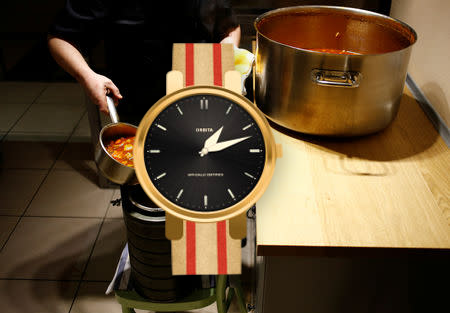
1 h 12 min
